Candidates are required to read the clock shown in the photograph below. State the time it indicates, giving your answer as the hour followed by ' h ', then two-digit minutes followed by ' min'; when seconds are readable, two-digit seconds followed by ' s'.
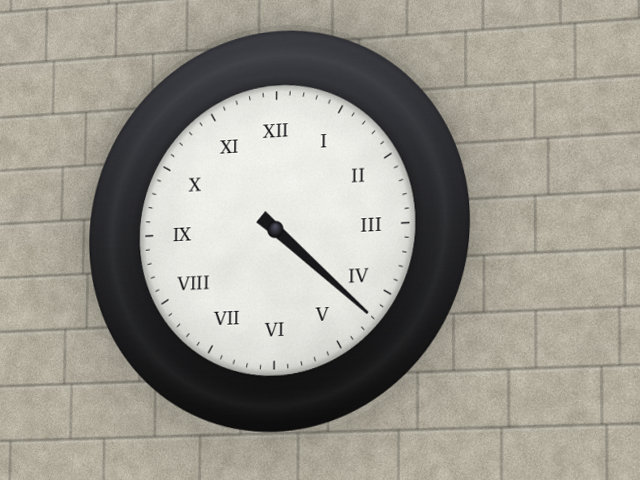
4 h 22 min
